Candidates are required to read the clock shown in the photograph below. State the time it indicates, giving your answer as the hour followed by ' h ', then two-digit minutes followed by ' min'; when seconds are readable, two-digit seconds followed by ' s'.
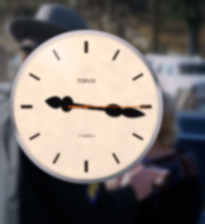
9 h 16 min 15 s
